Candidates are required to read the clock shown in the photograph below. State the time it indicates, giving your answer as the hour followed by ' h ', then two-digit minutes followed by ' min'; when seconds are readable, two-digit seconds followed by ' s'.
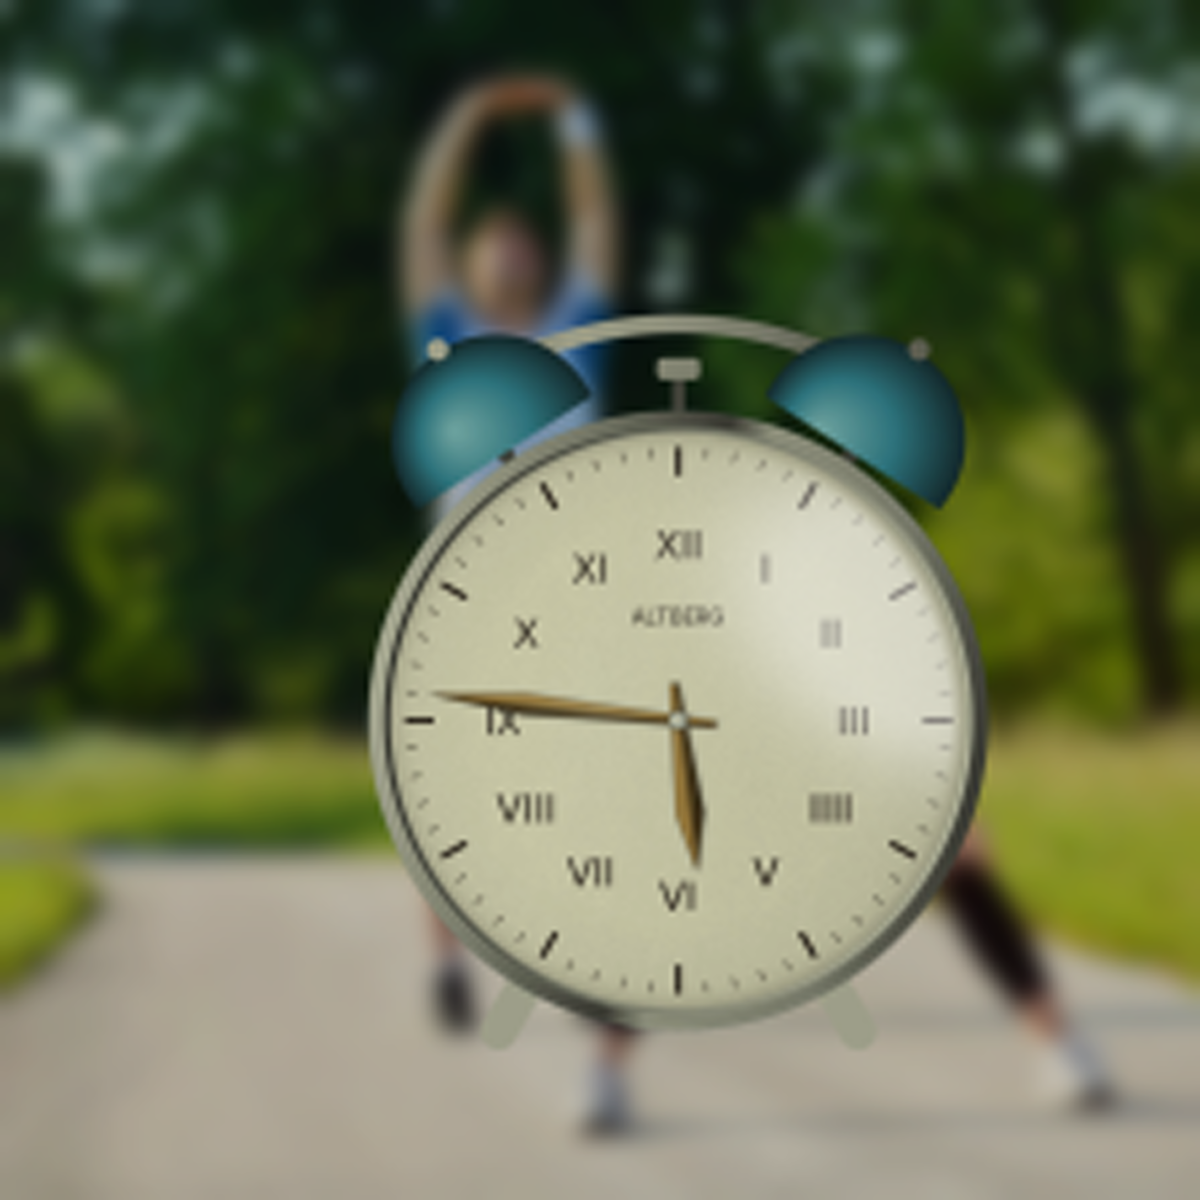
5 h 46 min
